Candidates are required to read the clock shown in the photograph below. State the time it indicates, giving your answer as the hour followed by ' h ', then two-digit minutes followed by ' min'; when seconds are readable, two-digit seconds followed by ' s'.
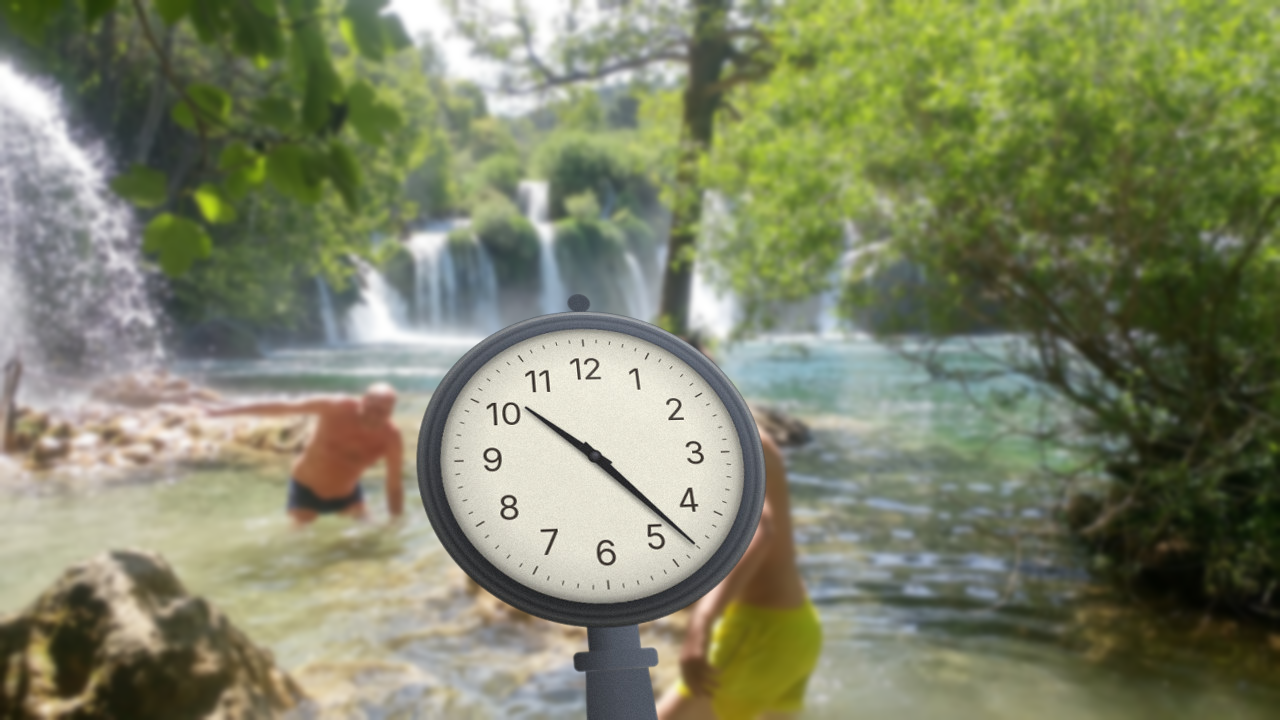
10 h 23 min
